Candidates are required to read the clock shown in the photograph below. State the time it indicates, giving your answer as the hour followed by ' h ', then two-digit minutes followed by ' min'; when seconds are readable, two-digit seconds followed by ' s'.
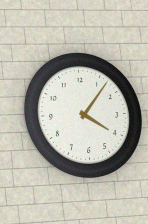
4 h 07 min
